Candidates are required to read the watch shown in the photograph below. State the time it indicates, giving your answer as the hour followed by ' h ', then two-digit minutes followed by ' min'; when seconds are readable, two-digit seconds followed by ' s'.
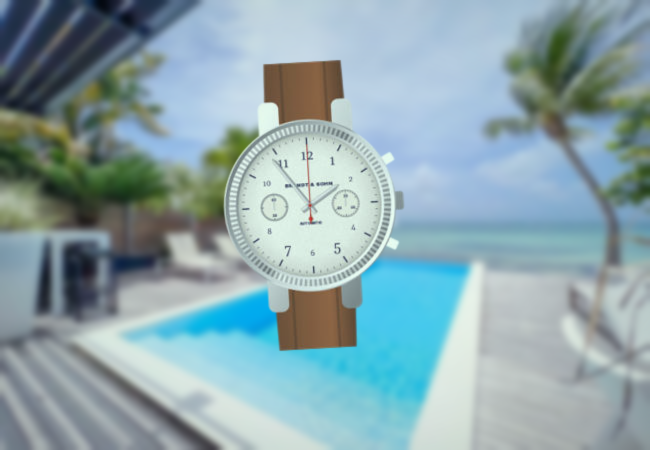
1 h 54 min
